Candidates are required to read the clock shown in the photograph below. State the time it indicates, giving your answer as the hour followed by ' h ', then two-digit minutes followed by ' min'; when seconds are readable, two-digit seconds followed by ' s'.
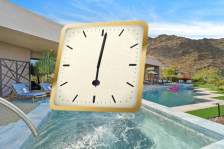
6 h 01 min
